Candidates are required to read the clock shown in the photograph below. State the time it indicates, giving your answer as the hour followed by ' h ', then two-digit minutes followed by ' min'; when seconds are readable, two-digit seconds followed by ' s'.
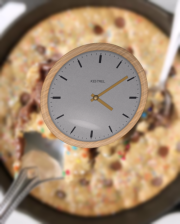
4 h 09 min
